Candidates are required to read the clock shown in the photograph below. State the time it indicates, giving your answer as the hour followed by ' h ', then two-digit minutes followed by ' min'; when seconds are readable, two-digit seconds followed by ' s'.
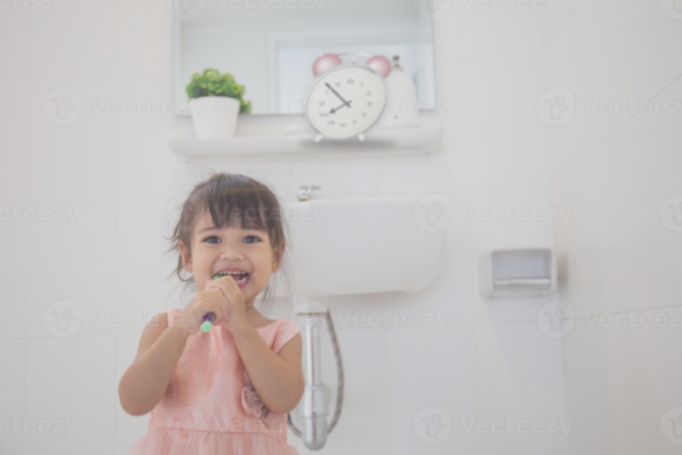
7 h 52 min
